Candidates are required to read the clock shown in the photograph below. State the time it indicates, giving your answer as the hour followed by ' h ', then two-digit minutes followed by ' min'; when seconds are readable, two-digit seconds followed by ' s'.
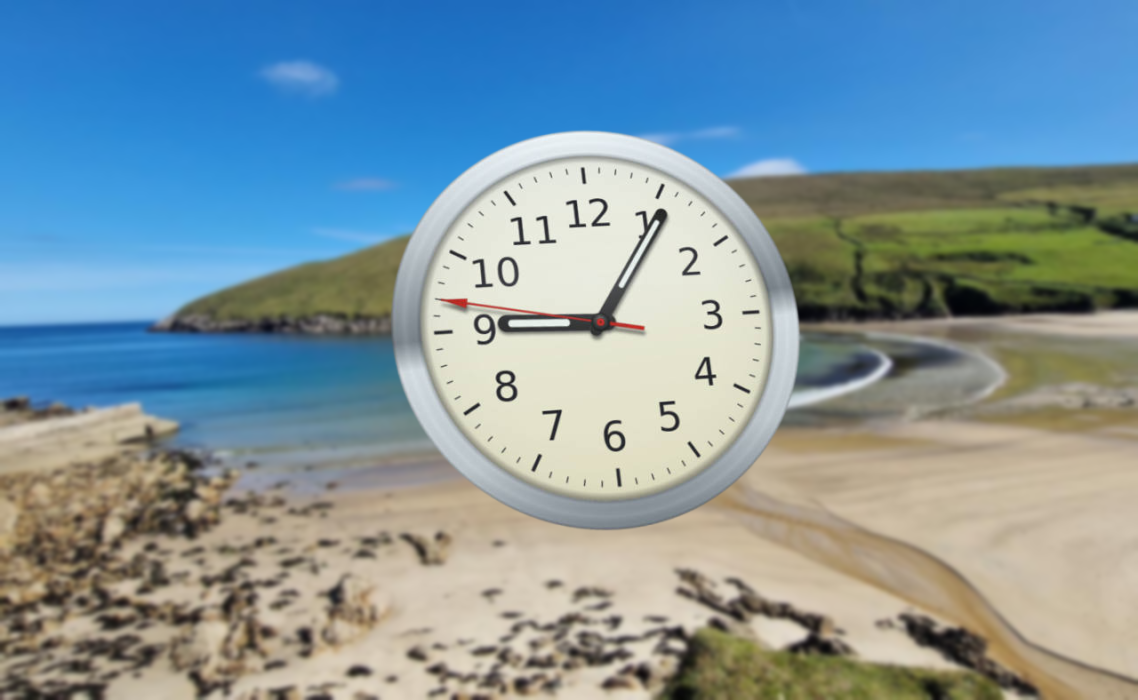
9 h 05 min 47 s
